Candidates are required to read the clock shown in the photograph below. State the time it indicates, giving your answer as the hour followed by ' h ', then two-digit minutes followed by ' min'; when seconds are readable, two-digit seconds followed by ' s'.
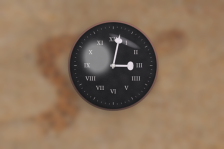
3 h 02 min
